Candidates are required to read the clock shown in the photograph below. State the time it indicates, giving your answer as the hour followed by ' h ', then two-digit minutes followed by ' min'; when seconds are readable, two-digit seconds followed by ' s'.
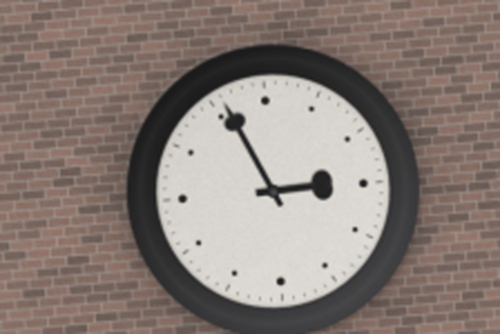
2 h 56 min
